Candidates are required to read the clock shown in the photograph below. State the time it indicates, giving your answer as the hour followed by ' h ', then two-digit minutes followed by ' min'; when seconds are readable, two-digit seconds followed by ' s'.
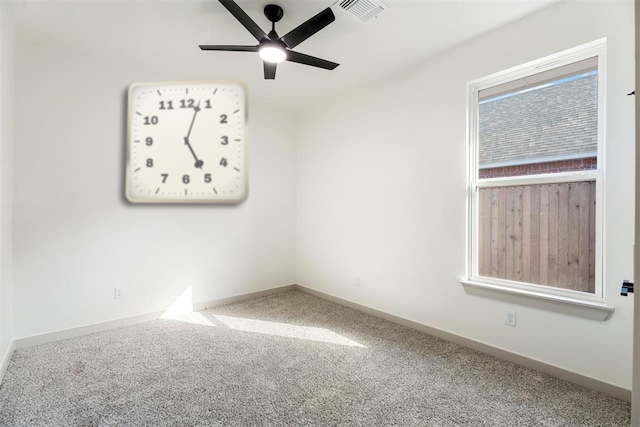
5 h 03 min
